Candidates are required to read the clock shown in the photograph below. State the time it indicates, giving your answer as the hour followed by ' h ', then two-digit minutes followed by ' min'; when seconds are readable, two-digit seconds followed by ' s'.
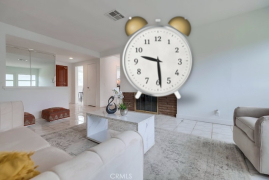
9 h 29 min
